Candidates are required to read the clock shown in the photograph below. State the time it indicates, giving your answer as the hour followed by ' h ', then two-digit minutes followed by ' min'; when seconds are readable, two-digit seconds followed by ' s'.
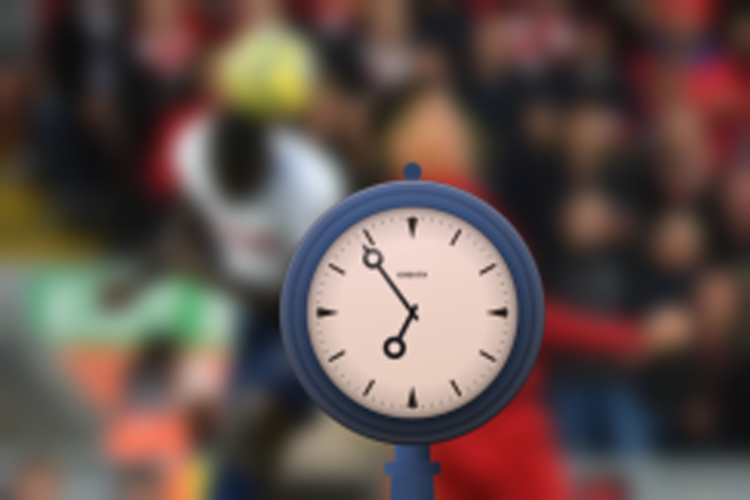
6 h 54 min
